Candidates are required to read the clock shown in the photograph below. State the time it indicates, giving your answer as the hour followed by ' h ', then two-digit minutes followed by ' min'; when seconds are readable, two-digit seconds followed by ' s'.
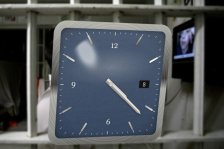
4 h 22 min
